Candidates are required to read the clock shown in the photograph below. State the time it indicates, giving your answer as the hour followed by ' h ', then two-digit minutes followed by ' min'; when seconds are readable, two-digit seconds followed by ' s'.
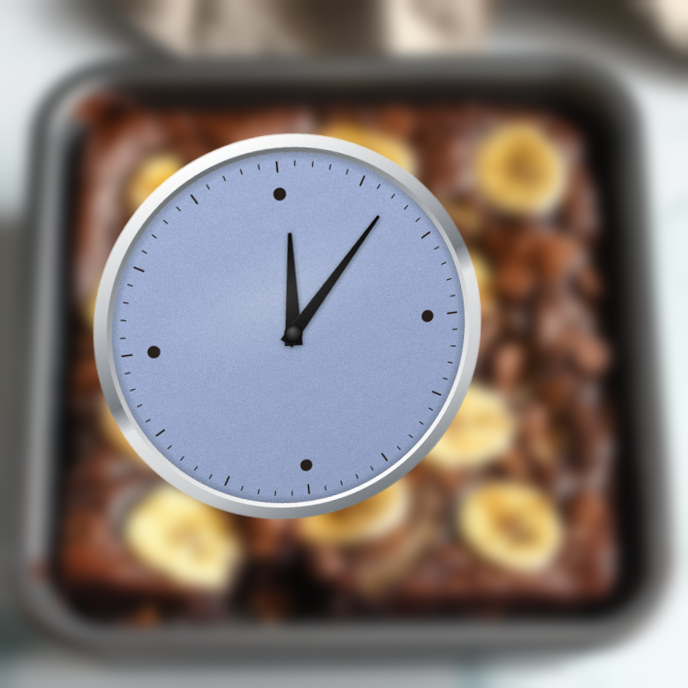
12 h 07 min
